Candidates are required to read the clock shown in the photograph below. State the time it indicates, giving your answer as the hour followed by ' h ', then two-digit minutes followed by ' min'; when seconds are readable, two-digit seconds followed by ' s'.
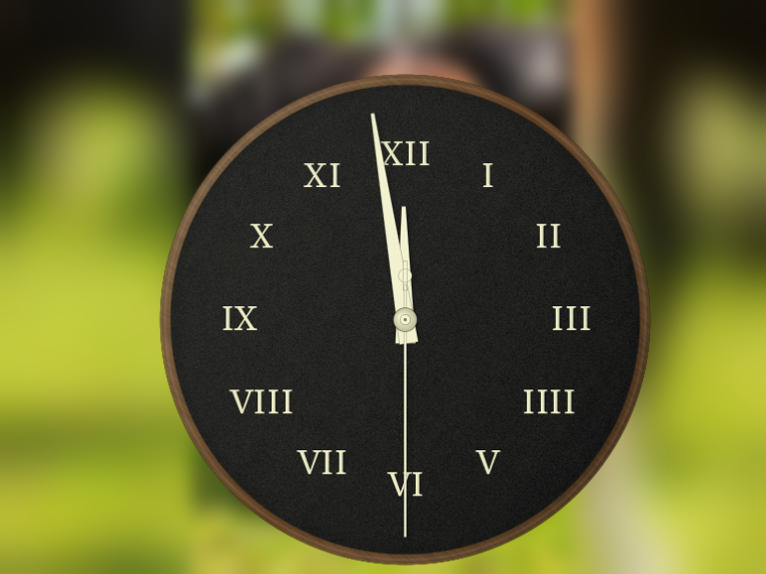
11 h 58 min 30 s
